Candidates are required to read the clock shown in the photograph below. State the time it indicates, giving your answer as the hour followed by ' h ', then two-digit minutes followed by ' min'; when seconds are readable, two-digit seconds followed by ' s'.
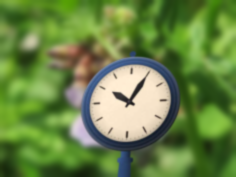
10 h 05 min
